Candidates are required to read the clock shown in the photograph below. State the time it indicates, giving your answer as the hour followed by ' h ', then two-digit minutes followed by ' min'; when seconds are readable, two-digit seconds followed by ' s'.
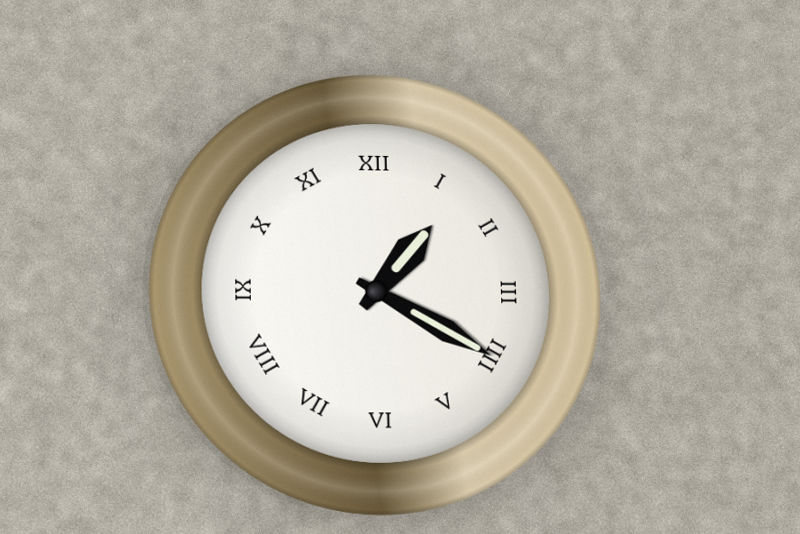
1 h 20 min
